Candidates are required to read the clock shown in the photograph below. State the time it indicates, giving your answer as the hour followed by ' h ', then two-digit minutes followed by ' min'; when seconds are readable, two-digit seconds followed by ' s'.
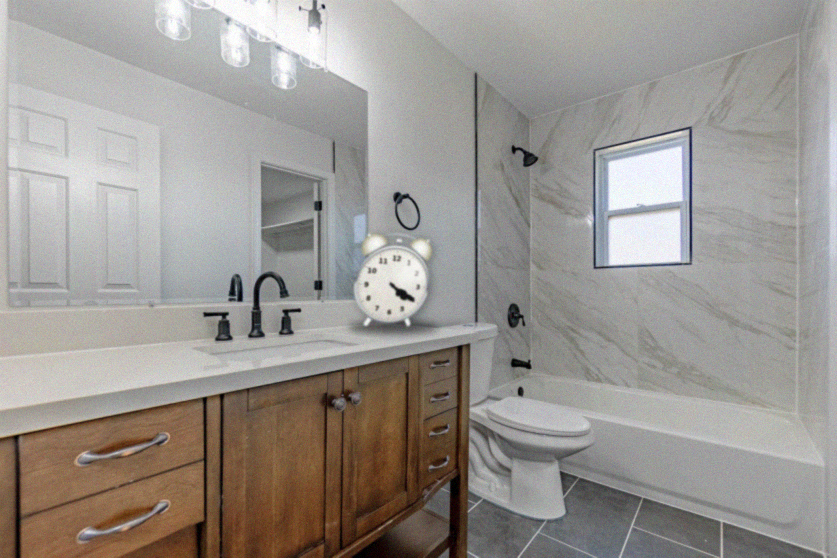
4 h 20 min
